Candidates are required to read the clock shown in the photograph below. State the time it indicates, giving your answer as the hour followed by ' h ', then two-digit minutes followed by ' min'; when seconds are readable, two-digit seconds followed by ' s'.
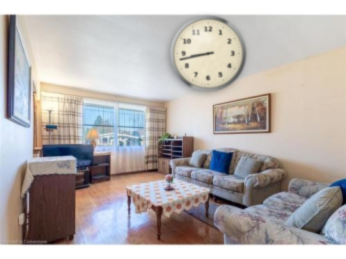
8 h 43 min
